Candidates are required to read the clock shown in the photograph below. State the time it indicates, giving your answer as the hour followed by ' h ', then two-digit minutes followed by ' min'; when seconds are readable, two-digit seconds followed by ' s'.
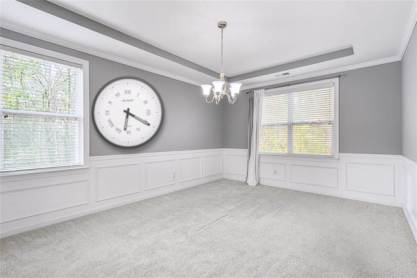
6 h 20 min
